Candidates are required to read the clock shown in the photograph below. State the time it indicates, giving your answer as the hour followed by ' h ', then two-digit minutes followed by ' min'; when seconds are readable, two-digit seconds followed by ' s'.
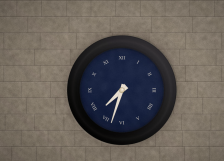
7 h 33 min
